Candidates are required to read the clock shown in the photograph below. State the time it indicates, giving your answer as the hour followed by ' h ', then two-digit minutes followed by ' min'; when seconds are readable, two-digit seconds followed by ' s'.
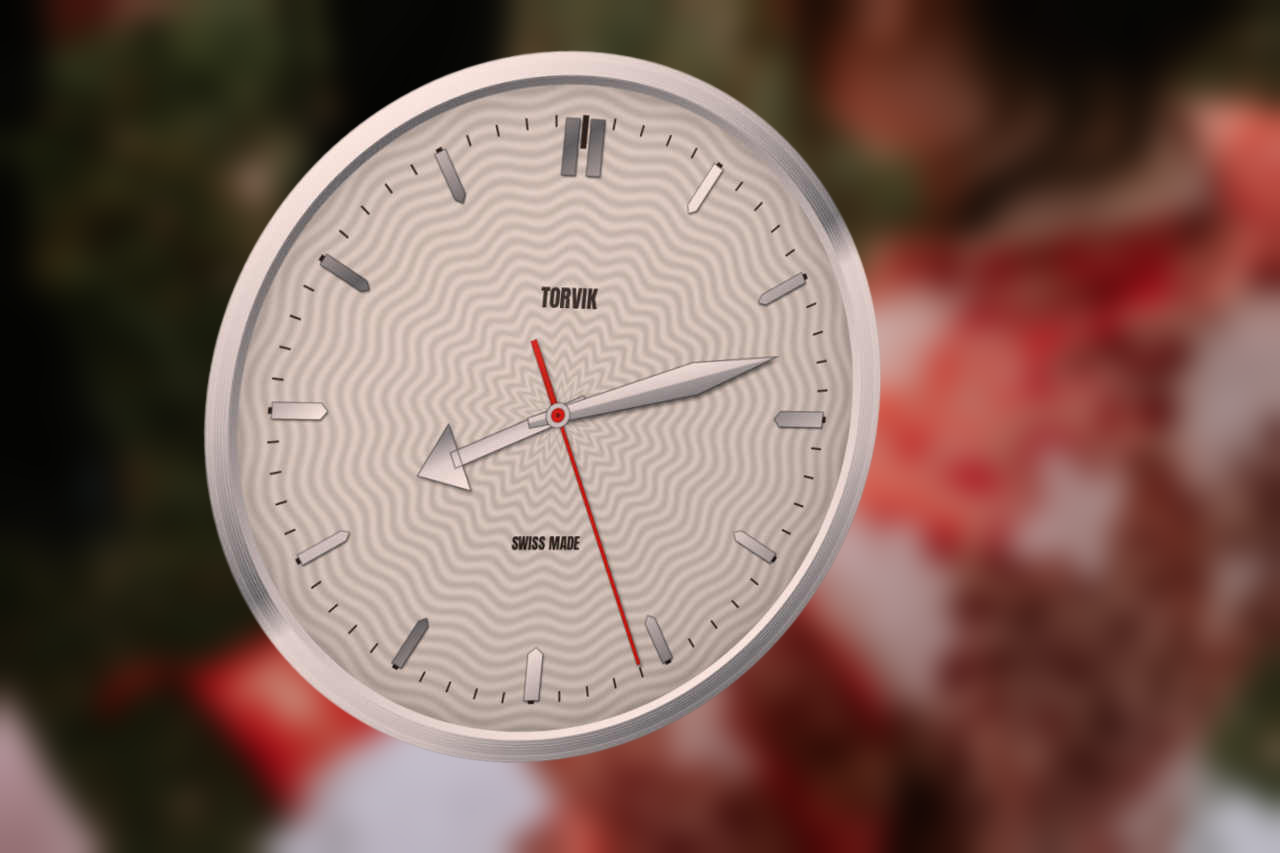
8 h 12 min 26 s
